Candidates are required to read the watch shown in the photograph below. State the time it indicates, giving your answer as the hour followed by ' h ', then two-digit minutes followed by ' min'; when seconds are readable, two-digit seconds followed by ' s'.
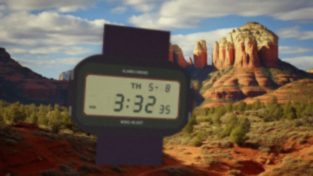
3 h 32 min
